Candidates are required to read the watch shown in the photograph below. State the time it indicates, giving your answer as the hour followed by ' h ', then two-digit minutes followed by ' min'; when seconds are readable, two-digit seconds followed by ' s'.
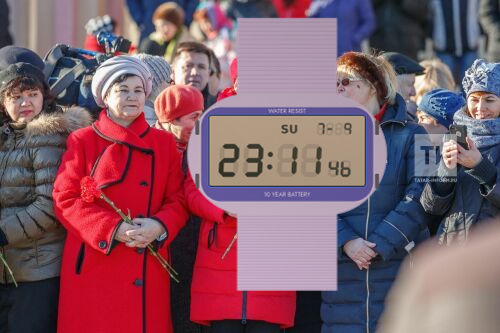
23 h 11 min 46 s
